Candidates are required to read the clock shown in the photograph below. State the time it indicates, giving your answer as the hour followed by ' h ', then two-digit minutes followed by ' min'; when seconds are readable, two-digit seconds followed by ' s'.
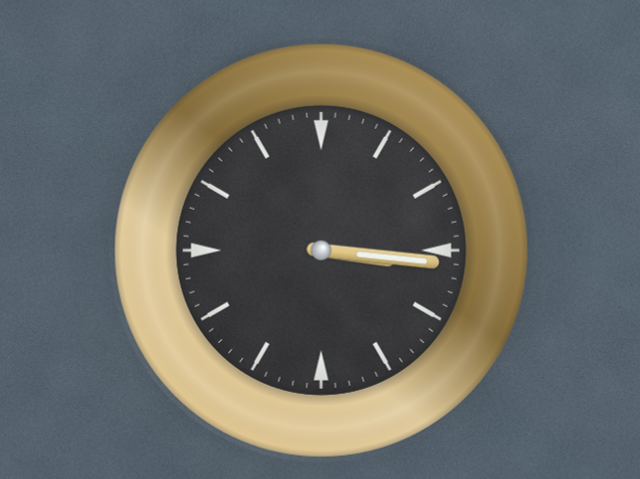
3 h 16 min
